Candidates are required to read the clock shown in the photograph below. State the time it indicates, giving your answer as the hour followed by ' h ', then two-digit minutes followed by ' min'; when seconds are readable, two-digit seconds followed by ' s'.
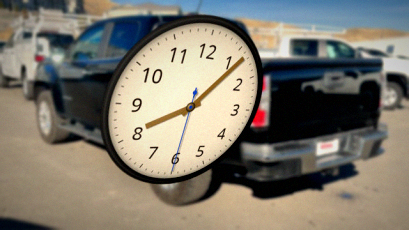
8 h 06 min 30 s
